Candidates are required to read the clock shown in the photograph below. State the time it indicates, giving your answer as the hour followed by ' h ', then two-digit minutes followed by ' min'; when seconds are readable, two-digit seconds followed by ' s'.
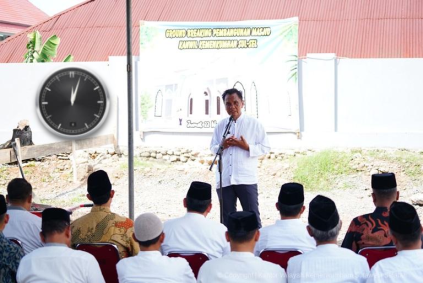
12 h 03 min
